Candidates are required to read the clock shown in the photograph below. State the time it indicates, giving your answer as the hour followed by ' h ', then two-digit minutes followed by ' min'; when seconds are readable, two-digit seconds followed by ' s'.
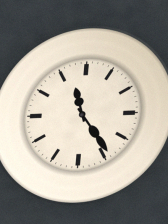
11 h 24 min
